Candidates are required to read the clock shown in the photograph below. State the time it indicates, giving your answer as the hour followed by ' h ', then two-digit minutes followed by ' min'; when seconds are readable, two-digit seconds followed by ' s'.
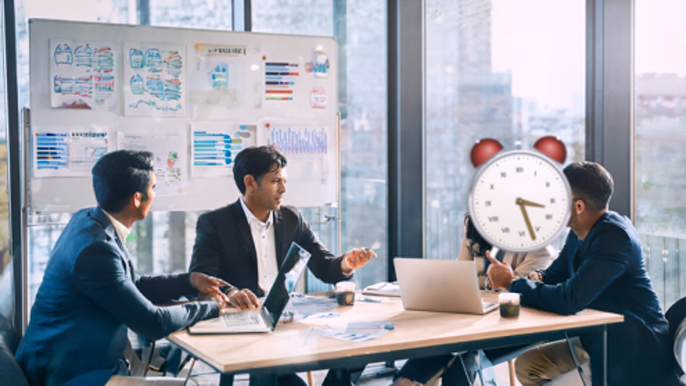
3 h 27 min
